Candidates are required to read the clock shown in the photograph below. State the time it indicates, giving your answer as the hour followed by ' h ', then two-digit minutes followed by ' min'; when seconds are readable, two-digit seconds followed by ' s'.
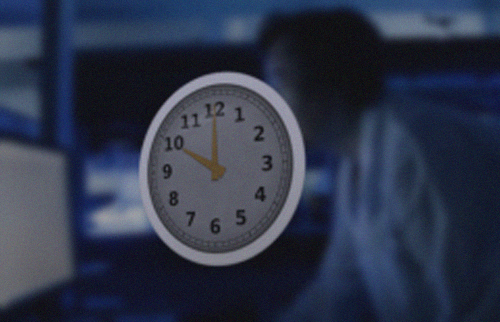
10 h 00 min
